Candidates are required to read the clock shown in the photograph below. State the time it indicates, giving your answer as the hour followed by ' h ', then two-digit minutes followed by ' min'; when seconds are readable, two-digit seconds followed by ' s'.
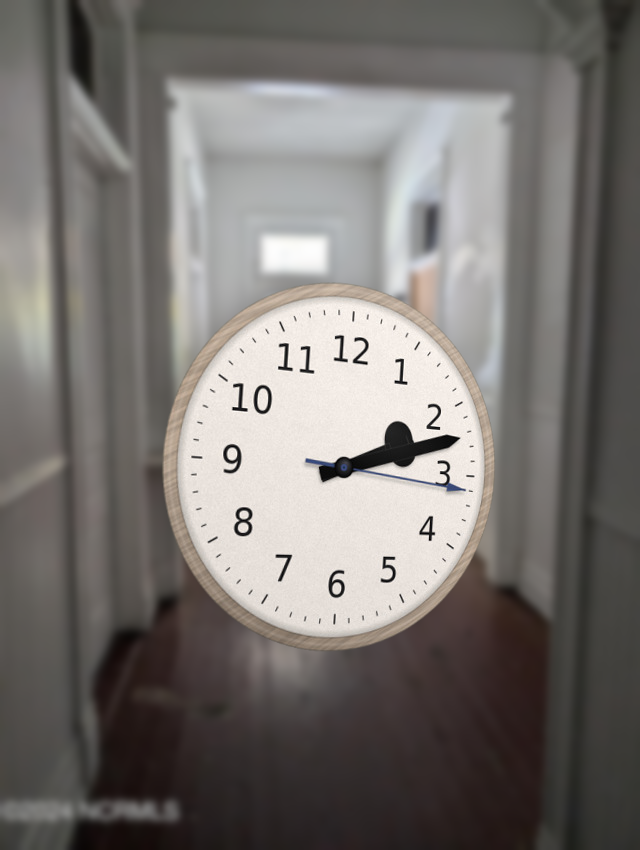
2 h 12 min 16 s
